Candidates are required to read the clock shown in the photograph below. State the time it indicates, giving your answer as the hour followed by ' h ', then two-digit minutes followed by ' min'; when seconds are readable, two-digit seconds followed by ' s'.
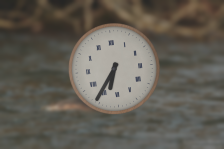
6 h 36 min
